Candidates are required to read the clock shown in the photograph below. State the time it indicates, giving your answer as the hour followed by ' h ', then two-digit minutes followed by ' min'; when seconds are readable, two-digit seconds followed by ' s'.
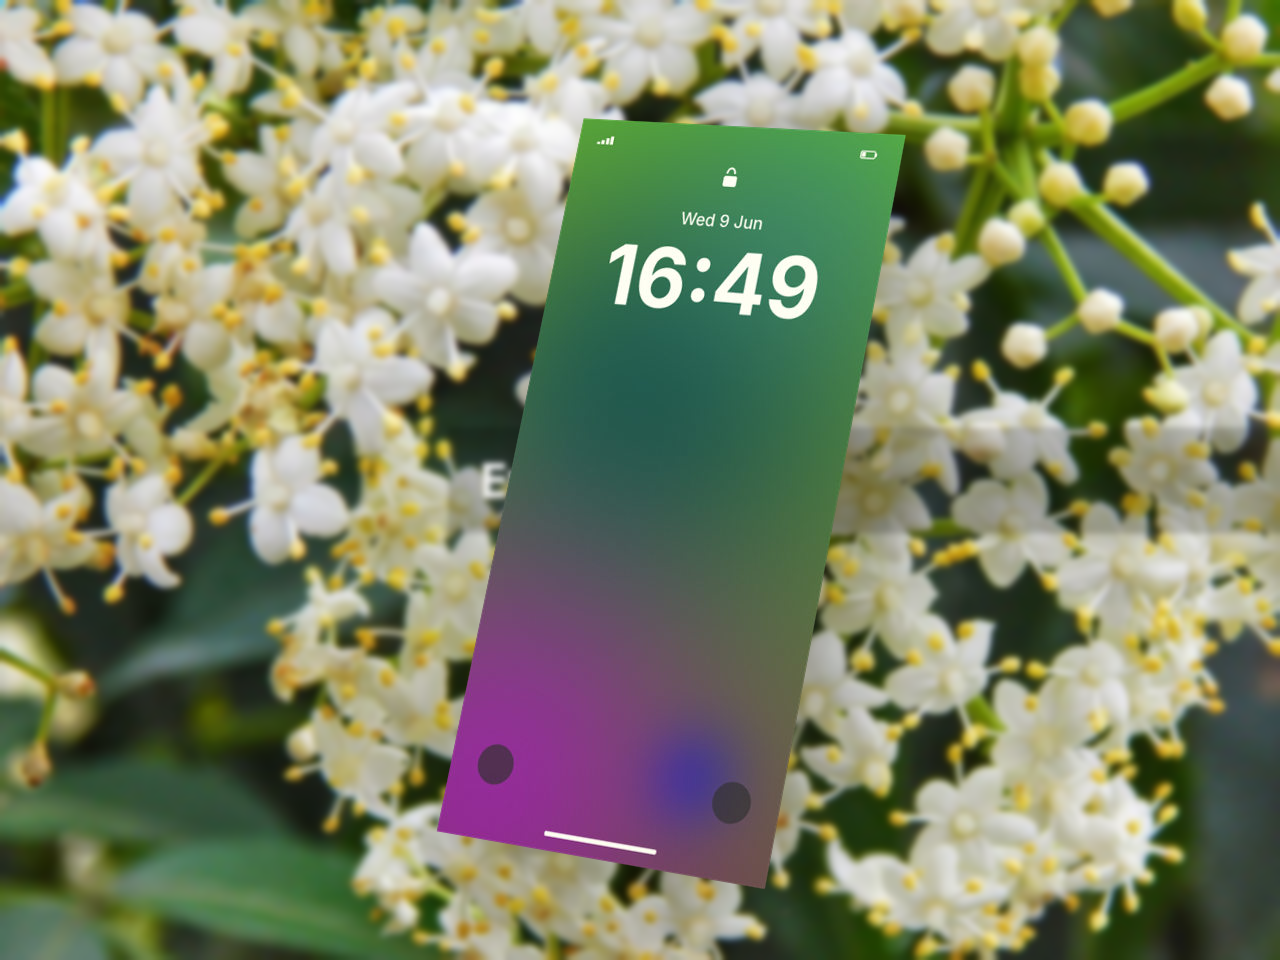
16 h 49 min
